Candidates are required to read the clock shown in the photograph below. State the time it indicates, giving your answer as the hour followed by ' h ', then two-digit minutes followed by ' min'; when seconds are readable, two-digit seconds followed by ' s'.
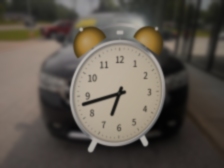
6 h 43 min
